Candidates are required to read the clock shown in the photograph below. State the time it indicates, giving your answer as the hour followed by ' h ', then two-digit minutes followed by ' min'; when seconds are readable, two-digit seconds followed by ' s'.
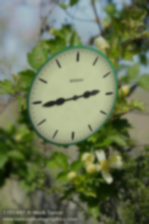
2 h 44 min
